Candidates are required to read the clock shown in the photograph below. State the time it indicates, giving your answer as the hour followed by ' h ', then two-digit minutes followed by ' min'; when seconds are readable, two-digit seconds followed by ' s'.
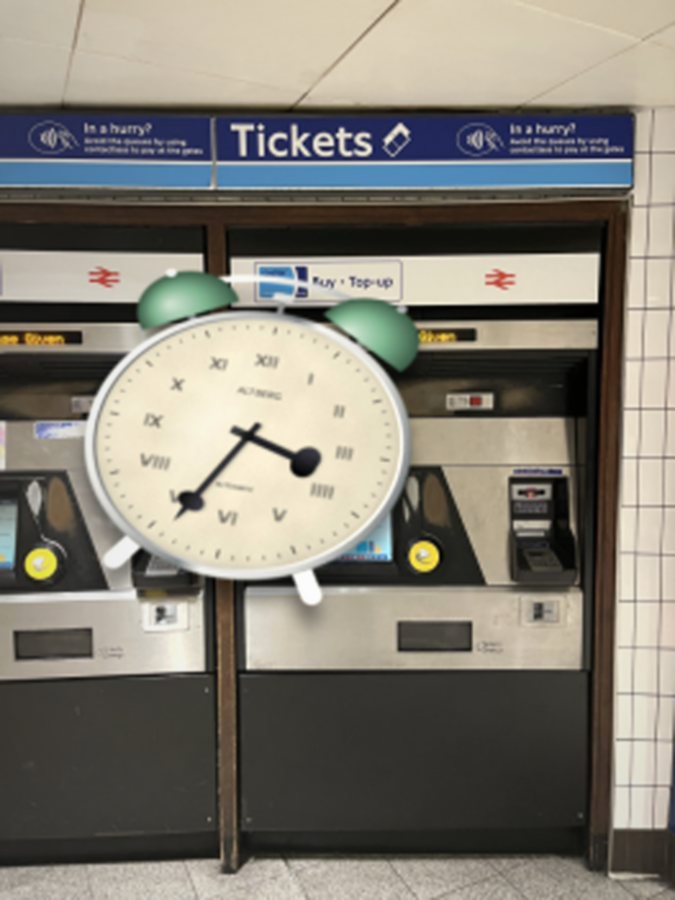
3 h 34 min
